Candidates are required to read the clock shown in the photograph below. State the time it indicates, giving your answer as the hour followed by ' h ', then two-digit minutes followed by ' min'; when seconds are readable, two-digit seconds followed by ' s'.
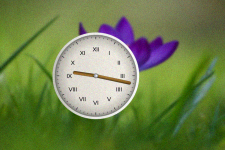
9 h 17 min
